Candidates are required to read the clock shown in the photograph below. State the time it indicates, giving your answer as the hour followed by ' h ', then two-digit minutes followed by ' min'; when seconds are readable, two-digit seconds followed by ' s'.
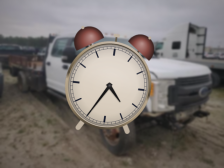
4 h 35 min
